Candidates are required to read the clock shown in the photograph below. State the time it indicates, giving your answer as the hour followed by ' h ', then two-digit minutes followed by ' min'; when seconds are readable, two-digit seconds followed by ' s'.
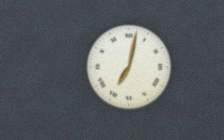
7 h 02 min
